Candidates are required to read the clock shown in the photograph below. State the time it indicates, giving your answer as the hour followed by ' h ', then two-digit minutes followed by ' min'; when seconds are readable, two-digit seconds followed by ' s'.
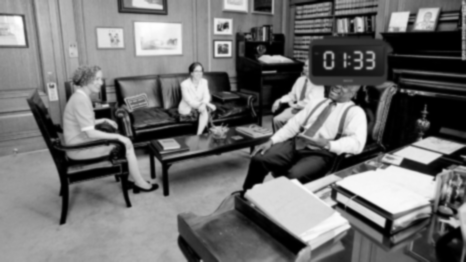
1 h 33 min
